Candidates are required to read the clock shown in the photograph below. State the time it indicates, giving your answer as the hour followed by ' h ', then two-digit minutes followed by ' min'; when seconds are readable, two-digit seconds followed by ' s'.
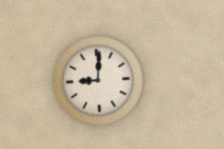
9 h 01 min
